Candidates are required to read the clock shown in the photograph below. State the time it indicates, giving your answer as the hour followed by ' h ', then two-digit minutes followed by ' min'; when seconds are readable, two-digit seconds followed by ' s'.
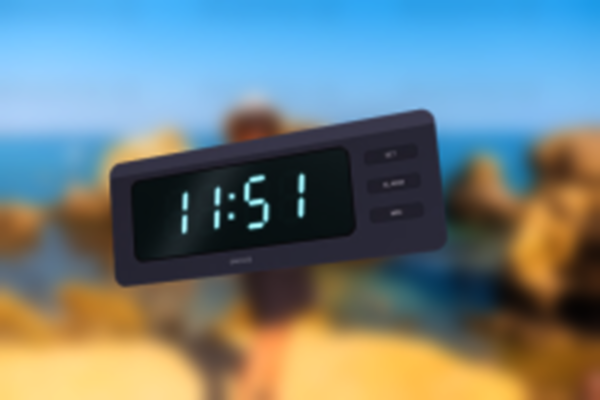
11 h 51 min
